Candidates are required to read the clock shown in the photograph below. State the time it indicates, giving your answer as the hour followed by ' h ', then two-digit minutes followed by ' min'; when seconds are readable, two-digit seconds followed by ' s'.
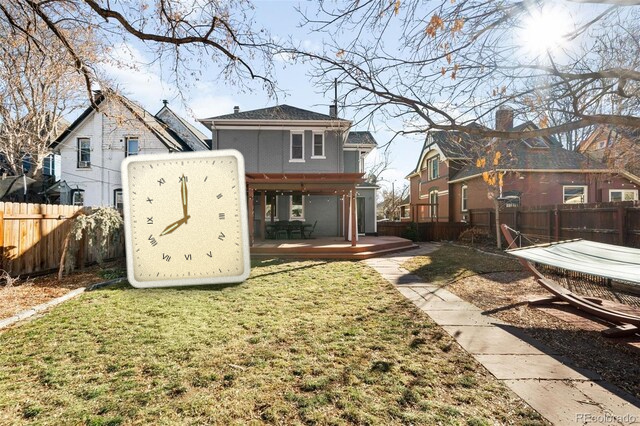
8 h 00 min
